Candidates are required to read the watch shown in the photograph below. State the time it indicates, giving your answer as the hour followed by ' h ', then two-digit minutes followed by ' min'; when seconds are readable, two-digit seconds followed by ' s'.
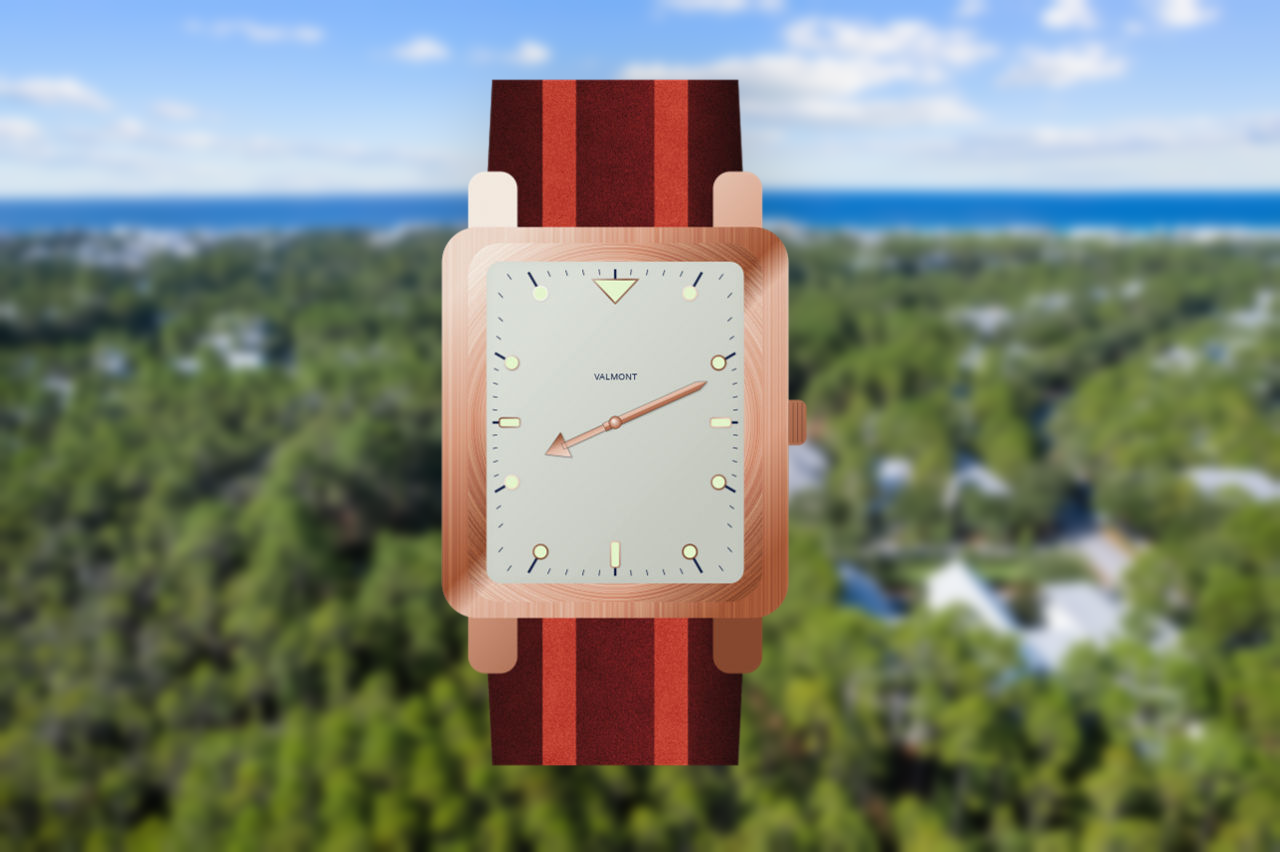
8 h 11 min
